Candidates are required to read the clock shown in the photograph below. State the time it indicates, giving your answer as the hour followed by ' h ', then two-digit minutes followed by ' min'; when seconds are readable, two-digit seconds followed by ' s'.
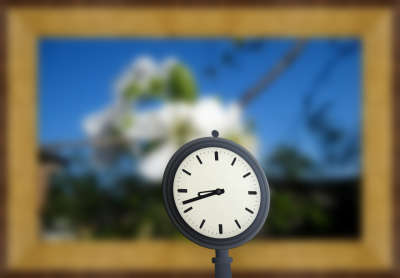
8 h 42 min
